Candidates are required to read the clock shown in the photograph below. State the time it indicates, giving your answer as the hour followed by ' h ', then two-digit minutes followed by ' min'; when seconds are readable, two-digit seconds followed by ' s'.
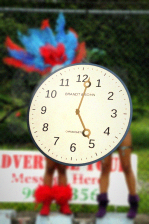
5 h 02 min
